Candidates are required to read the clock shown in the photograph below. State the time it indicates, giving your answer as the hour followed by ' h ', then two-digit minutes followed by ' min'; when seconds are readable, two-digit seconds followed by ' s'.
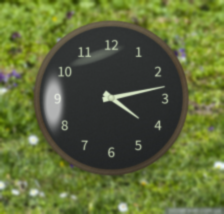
4 h 13 min
